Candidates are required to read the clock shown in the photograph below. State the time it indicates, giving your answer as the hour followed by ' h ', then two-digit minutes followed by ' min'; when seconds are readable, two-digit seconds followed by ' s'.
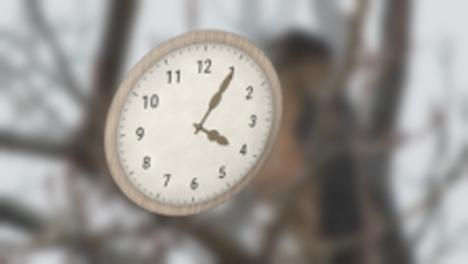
4 h 05 min
